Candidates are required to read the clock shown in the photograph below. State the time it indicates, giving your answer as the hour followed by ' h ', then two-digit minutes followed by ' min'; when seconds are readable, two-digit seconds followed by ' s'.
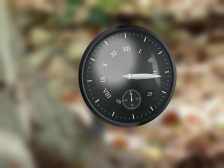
3 h 16 min
